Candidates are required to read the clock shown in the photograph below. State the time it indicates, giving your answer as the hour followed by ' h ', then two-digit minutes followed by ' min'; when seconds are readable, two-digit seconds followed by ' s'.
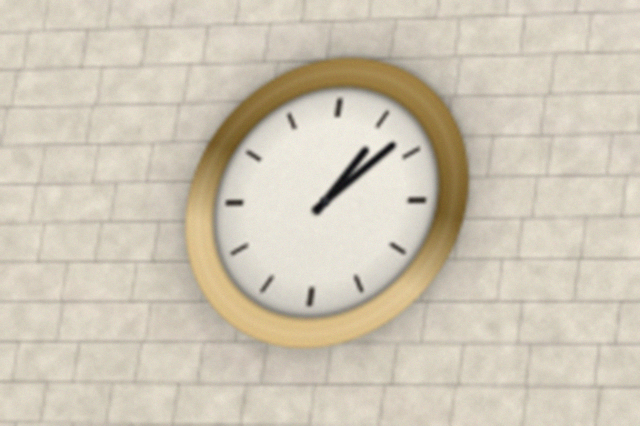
1 h 08 min
